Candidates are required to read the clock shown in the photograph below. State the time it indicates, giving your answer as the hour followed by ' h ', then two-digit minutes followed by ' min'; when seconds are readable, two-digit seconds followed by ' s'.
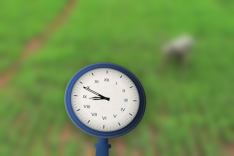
8 h 49 min
